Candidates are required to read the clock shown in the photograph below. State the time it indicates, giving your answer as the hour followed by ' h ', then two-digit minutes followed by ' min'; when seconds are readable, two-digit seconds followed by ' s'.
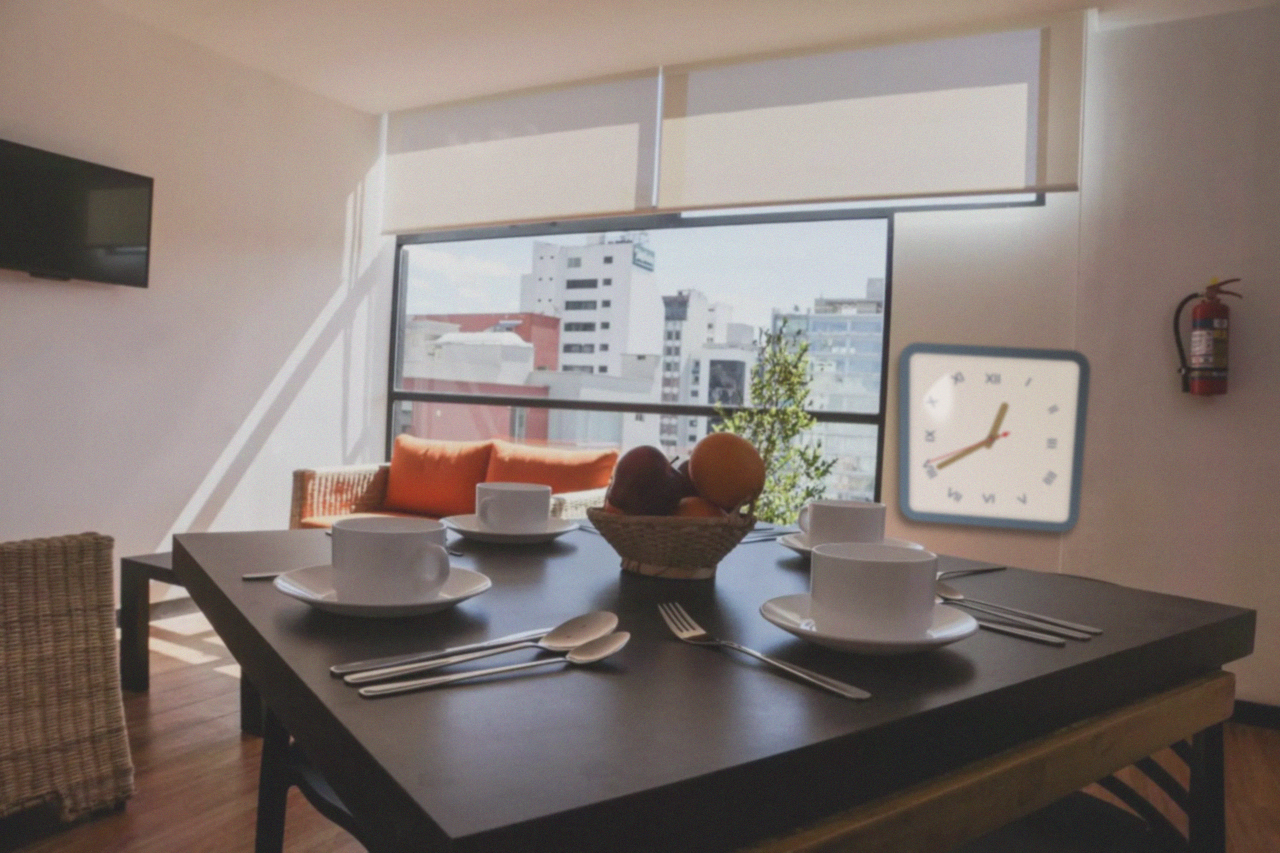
12 h 39 min 41 s
